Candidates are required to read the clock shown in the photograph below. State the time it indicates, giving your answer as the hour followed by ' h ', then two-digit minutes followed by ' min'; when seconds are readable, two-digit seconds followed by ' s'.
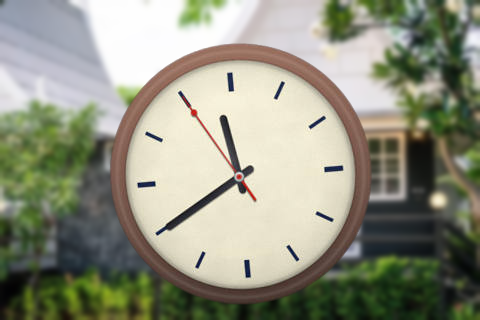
11 h 39 min 55 s
